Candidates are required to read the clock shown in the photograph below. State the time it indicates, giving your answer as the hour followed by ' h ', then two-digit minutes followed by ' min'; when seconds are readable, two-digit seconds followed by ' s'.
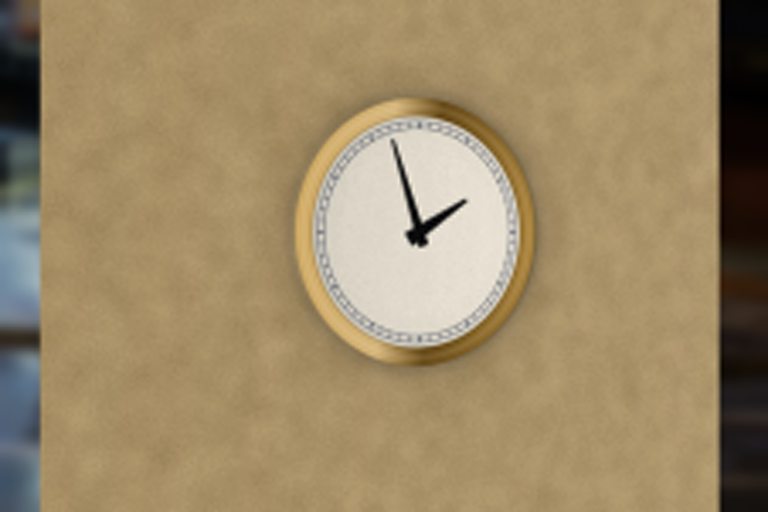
1 h 57 min
